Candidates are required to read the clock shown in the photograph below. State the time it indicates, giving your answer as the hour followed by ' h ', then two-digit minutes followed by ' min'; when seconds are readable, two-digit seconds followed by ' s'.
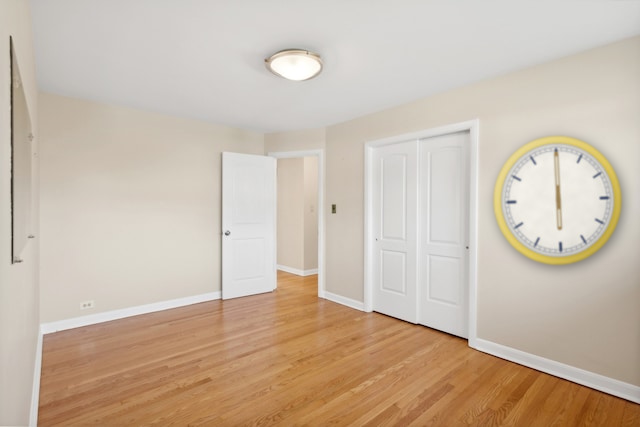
6 h 00 min
